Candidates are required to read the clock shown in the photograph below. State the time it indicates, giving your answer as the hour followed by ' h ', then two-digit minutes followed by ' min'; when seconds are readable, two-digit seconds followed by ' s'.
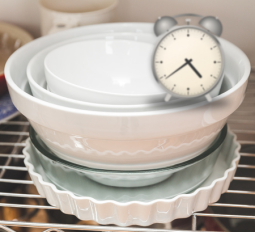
4 h 39 min
